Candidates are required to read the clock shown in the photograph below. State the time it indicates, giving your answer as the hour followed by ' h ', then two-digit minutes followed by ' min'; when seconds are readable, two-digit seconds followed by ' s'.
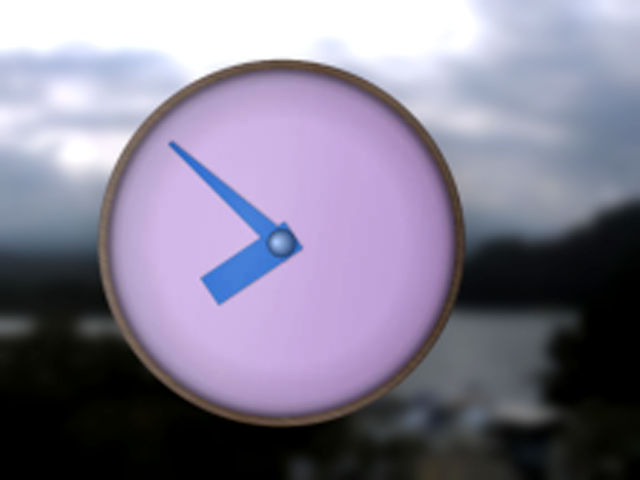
7 h 52 min
